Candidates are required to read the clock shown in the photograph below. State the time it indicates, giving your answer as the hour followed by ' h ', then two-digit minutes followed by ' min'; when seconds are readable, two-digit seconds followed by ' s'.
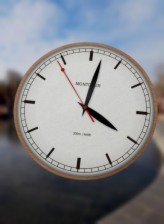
4 h 01 min 54 s
